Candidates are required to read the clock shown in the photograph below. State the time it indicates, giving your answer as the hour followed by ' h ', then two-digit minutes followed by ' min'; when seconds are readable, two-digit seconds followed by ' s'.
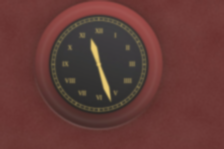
11 h 27 min
